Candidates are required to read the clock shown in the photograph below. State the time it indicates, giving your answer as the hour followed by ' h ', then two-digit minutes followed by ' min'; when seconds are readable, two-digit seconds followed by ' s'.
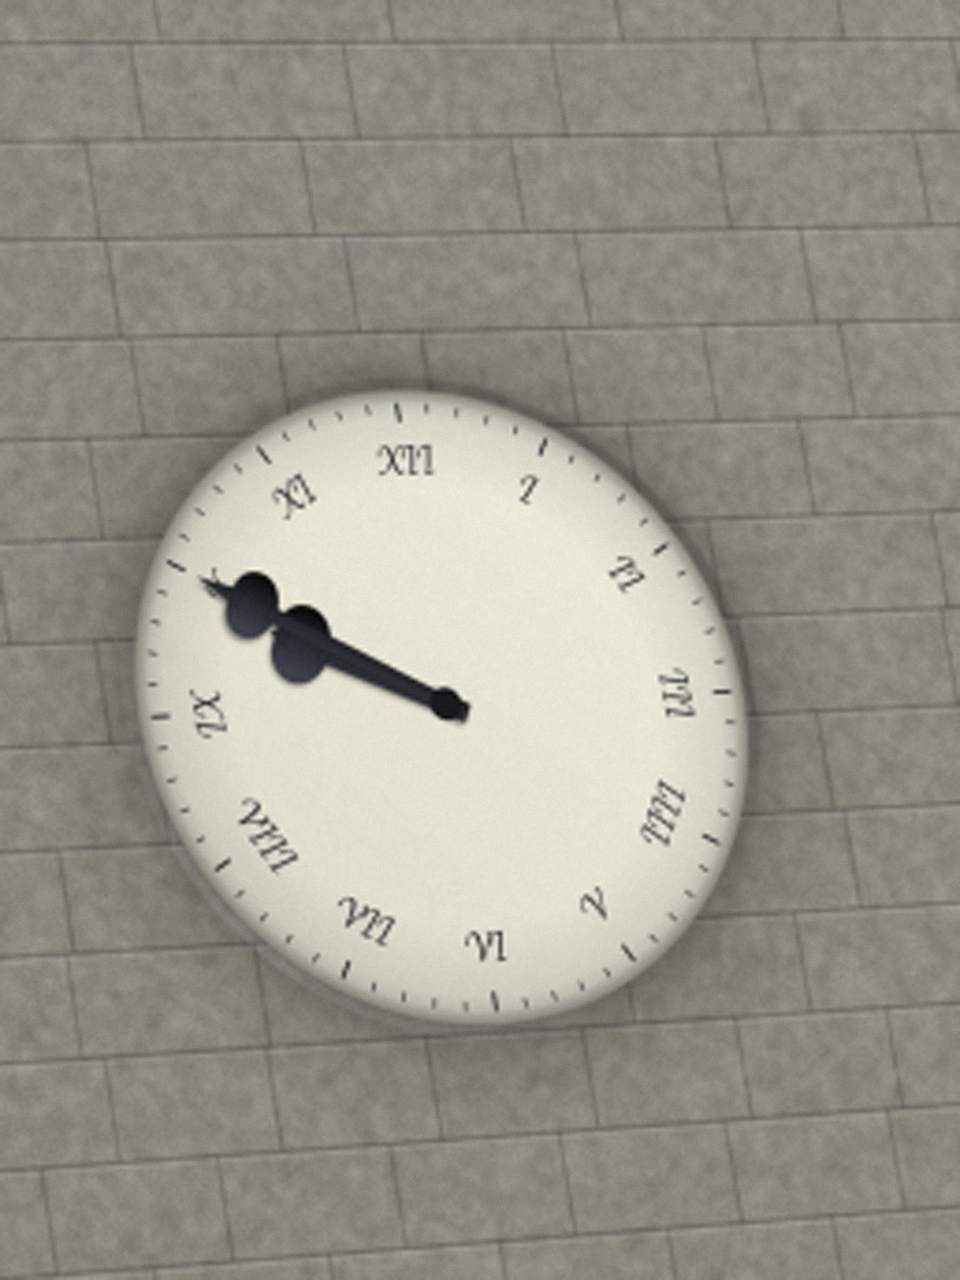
9 h 50 min
